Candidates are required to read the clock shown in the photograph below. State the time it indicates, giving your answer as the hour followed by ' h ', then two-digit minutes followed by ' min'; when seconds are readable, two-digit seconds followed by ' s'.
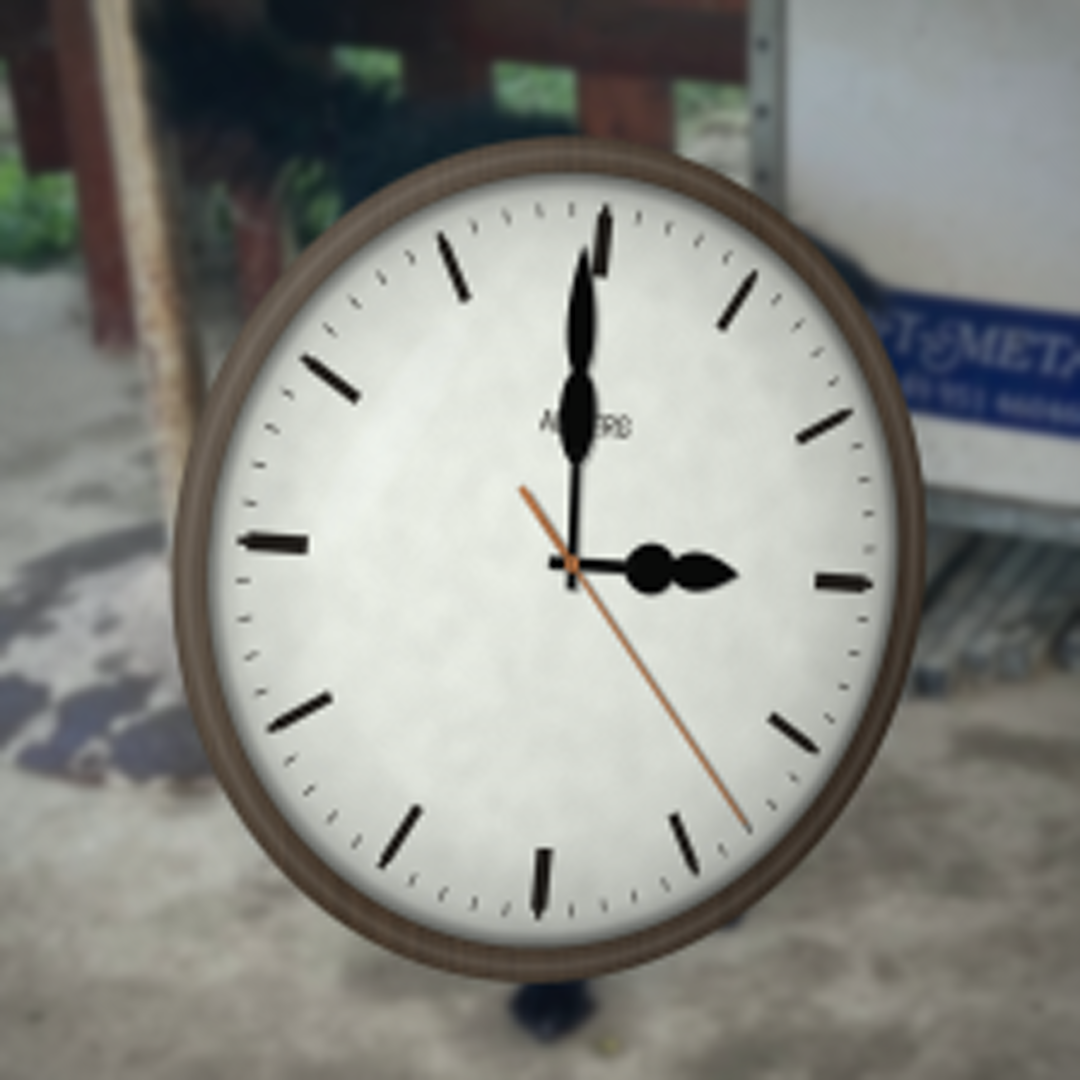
2 h 59 min 23 s
